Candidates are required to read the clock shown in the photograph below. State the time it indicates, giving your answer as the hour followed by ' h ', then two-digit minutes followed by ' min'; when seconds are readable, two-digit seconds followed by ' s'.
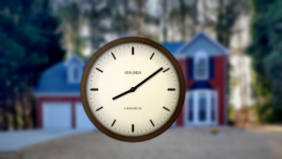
8 h 09 min
